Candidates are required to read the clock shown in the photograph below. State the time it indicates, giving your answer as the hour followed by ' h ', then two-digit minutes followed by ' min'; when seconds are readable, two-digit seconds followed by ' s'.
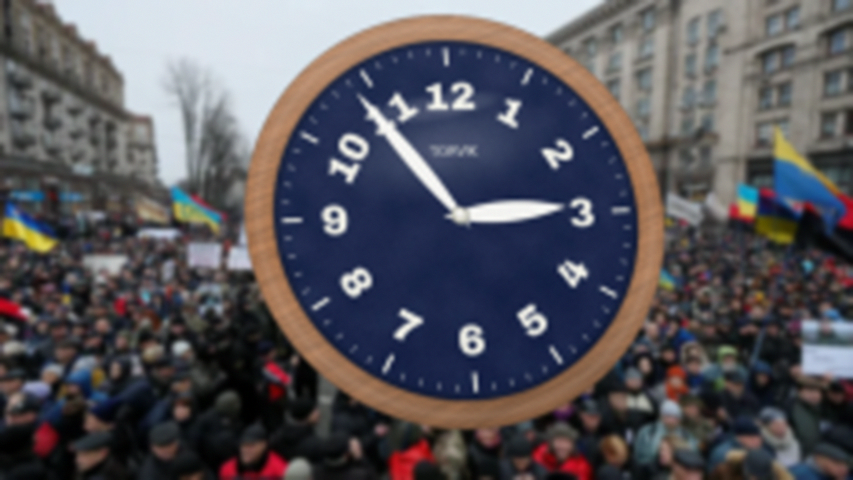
2 h 54 min
